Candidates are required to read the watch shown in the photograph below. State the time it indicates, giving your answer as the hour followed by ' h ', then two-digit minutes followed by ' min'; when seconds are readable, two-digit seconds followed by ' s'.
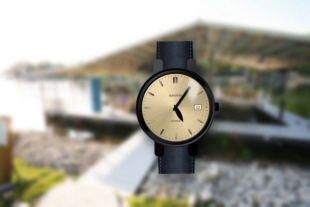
5 h 06 min
